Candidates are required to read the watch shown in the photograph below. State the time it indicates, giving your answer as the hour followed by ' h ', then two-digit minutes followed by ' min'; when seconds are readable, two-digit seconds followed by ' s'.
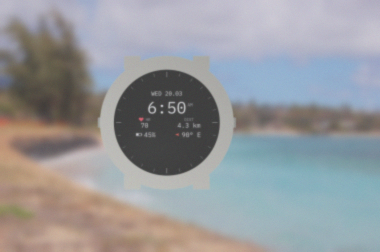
6 h 50 min
